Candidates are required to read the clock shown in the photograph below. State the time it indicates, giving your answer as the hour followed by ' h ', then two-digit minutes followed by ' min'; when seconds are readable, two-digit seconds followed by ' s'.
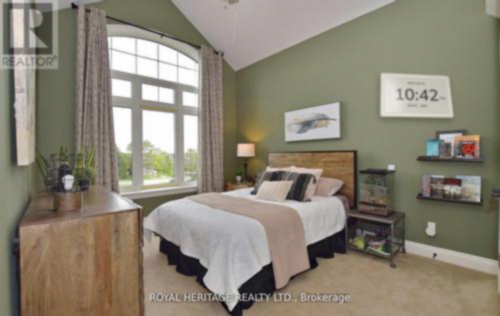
10 h 42 min
